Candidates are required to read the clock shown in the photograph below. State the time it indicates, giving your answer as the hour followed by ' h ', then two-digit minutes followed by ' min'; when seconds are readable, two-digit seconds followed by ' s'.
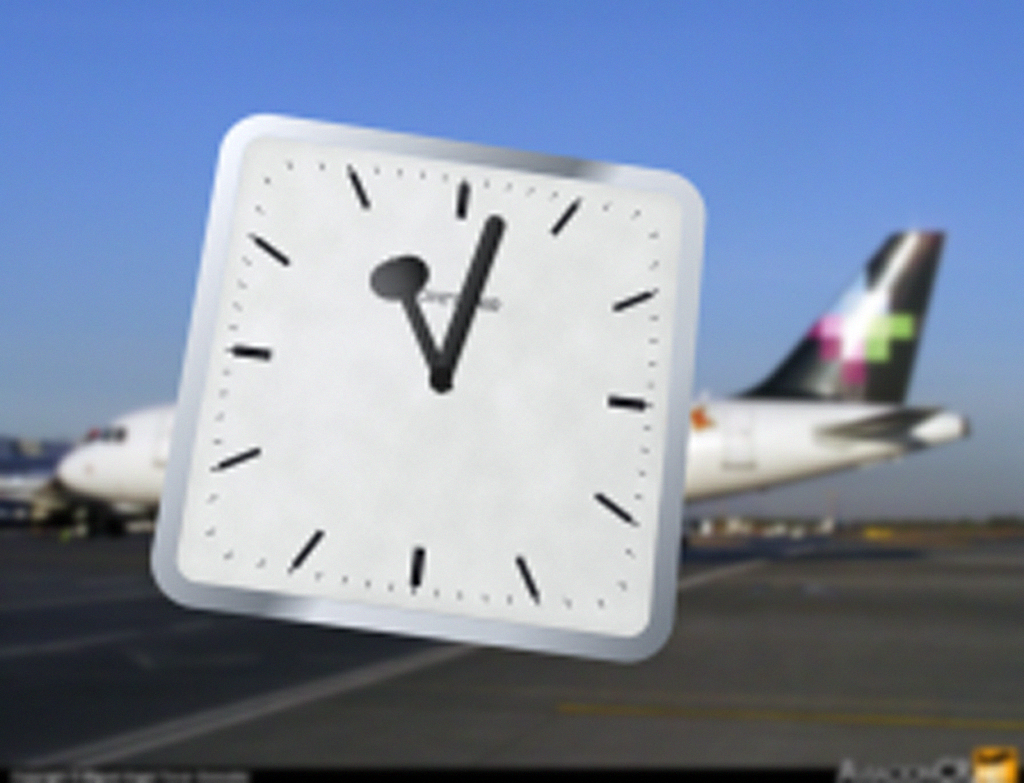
11 h 02 min
